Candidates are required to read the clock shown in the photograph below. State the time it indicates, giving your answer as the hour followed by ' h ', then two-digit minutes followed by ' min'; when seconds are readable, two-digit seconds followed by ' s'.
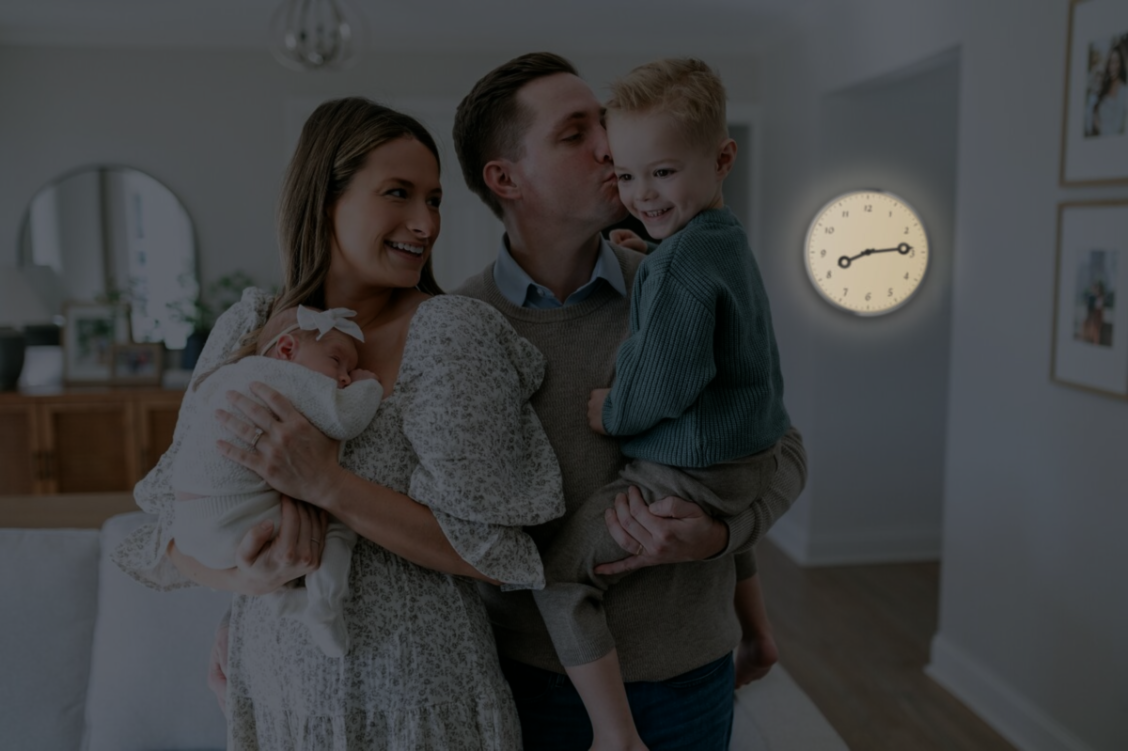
8 h 14 min
